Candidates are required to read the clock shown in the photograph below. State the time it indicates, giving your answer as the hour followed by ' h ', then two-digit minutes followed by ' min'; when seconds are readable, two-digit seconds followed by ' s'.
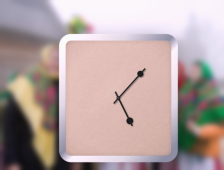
5 h 07 min
